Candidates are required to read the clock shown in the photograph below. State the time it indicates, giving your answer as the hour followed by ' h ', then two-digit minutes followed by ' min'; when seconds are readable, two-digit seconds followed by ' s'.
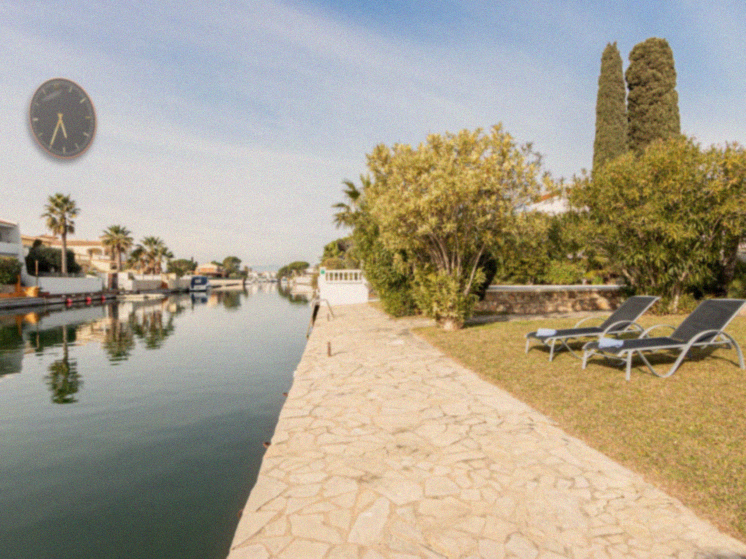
5 h 35 min
